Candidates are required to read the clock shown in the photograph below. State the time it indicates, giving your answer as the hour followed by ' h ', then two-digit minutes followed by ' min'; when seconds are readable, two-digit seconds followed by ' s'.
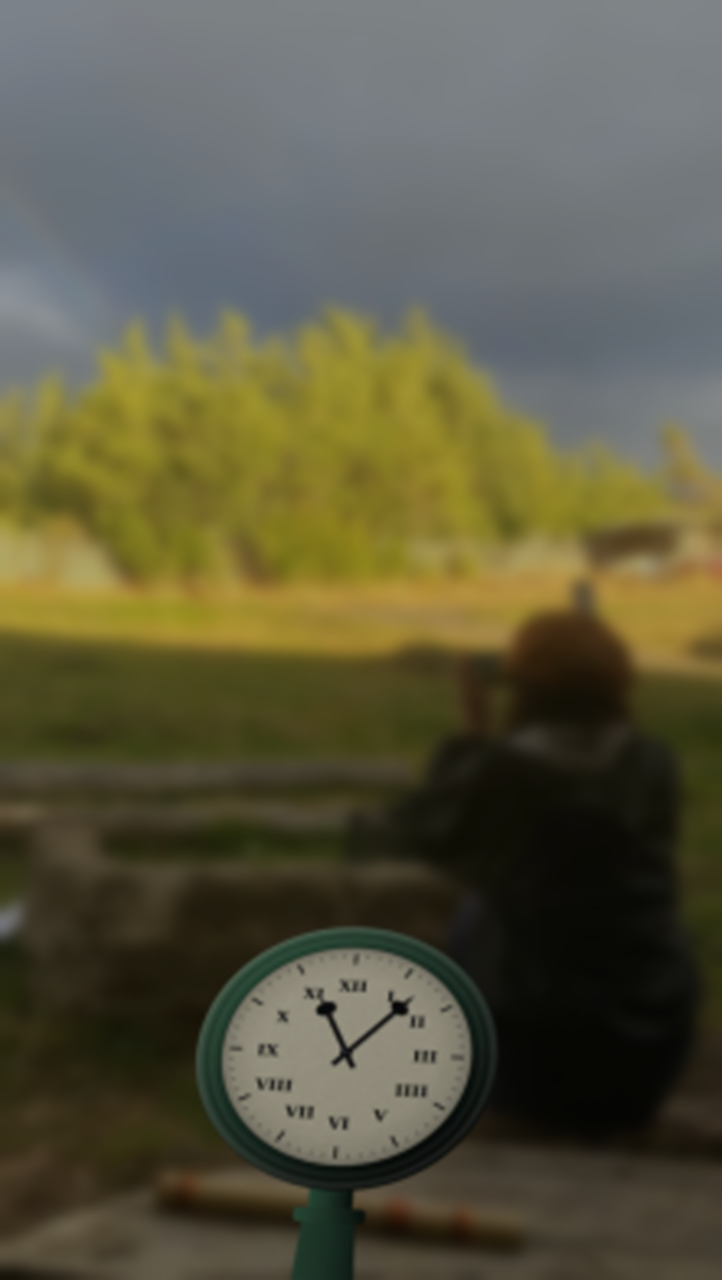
11 h 07 min
